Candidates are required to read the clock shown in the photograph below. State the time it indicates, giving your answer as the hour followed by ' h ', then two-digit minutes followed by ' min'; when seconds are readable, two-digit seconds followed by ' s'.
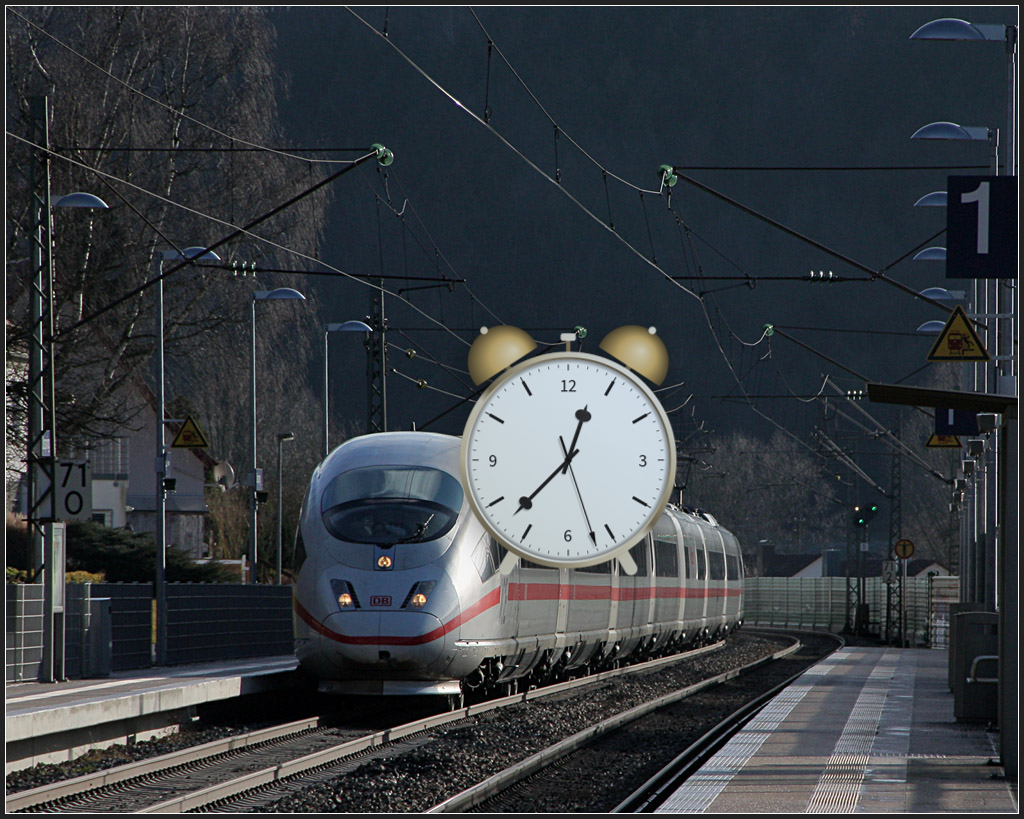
12 h 37 min 27 s
